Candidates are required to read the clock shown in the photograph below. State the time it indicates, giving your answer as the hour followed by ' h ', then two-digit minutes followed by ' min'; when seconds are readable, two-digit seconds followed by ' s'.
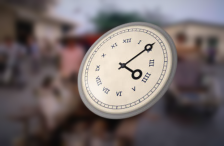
4 h 09 min
